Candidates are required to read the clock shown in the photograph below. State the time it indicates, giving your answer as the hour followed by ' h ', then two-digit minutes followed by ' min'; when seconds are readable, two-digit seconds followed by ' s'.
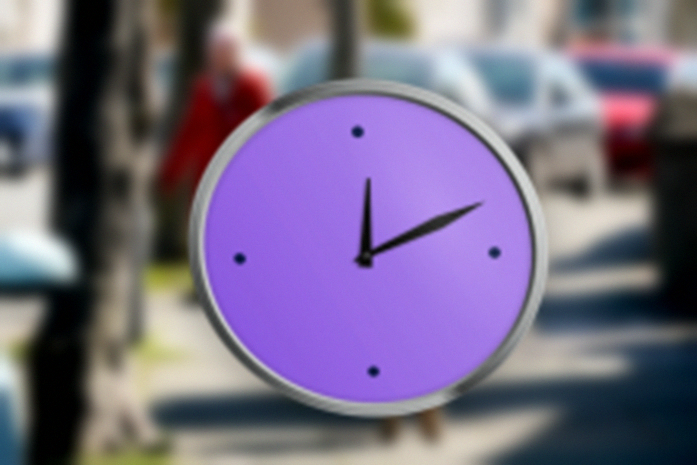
12 h 11 min
